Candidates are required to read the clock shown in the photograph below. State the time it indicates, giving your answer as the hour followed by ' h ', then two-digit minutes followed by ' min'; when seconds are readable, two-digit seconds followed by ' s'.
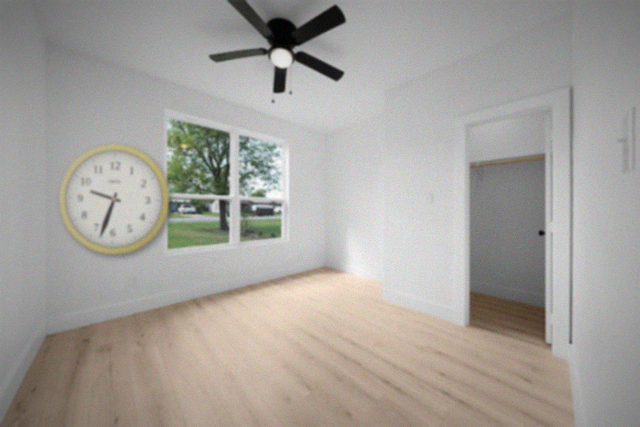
9 h 33 min
